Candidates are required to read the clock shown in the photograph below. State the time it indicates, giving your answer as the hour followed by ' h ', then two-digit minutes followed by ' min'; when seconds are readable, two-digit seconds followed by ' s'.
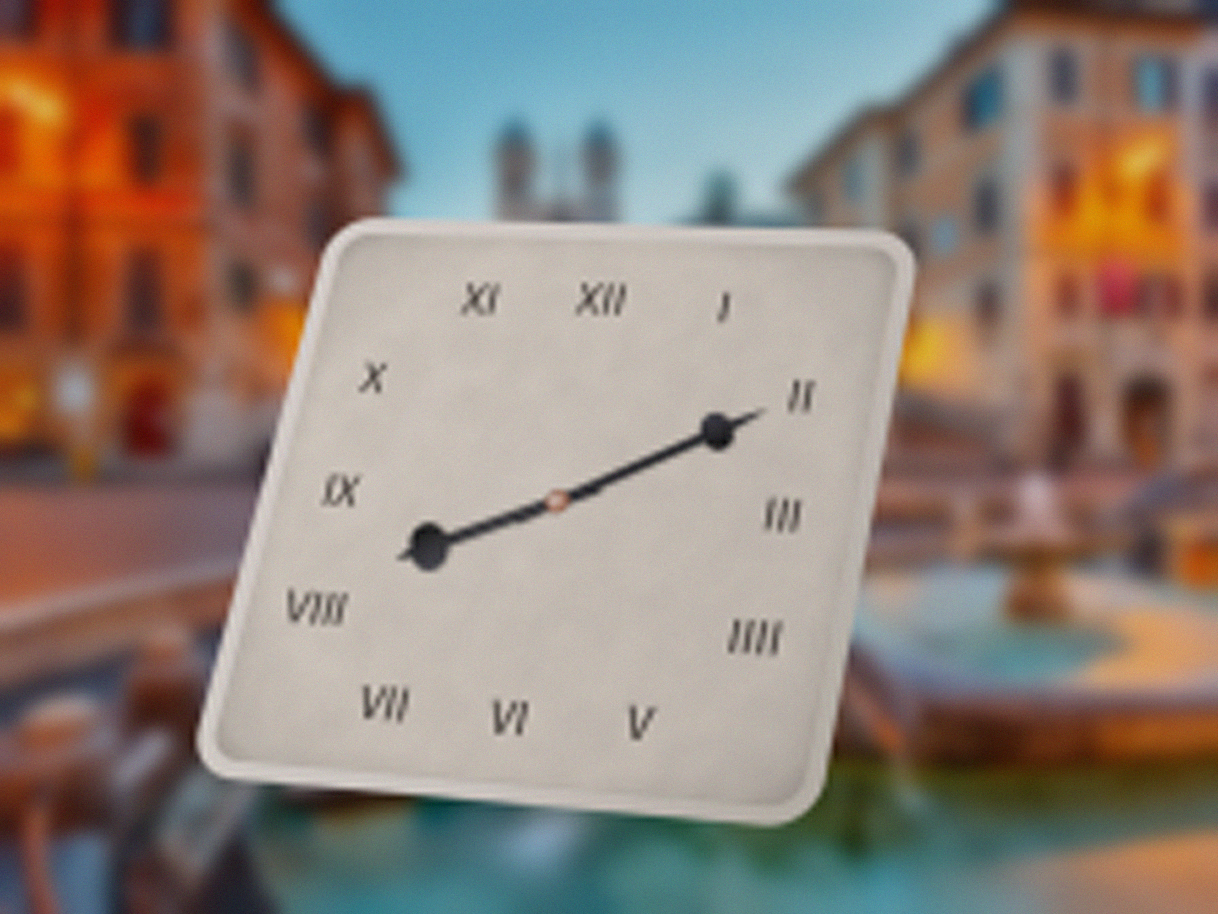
8 h 10 min
